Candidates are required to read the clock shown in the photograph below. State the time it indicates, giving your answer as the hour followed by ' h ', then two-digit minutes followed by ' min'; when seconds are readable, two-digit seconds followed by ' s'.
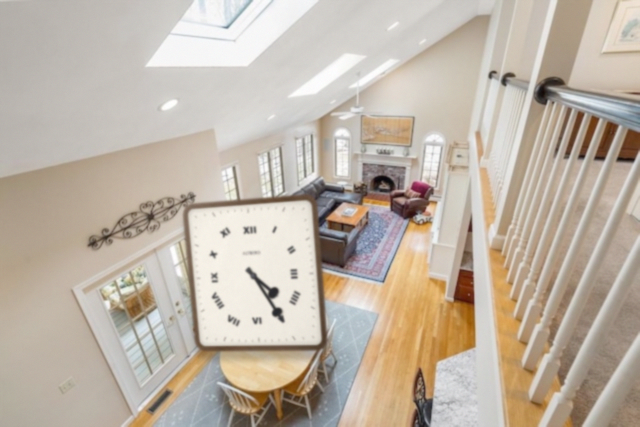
4 h 25 min
